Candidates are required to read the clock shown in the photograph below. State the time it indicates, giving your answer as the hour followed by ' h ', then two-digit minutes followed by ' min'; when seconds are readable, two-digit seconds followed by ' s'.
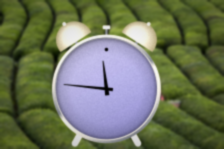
11 h 46 min
